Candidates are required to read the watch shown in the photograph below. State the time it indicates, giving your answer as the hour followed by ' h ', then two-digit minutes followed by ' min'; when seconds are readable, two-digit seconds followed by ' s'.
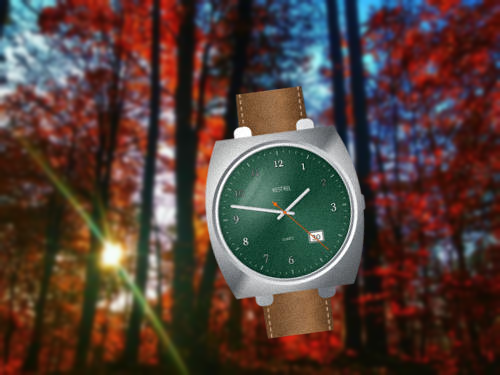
1 h 47 min 23 s
